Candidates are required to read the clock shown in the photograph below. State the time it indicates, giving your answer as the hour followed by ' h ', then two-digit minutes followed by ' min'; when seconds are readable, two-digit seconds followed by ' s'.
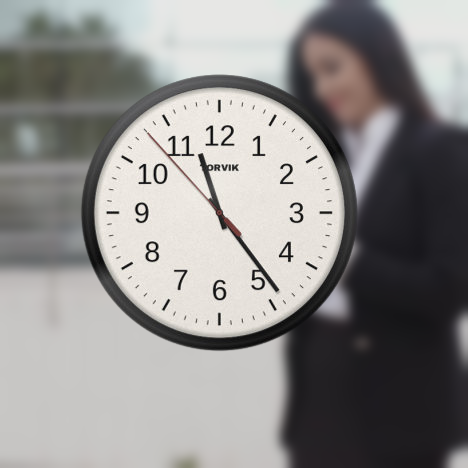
11 h 23 min 53 s
